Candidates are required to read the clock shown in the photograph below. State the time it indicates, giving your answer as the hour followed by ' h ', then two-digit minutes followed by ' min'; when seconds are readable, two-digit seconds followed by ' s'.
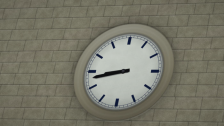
8 h 43 min
